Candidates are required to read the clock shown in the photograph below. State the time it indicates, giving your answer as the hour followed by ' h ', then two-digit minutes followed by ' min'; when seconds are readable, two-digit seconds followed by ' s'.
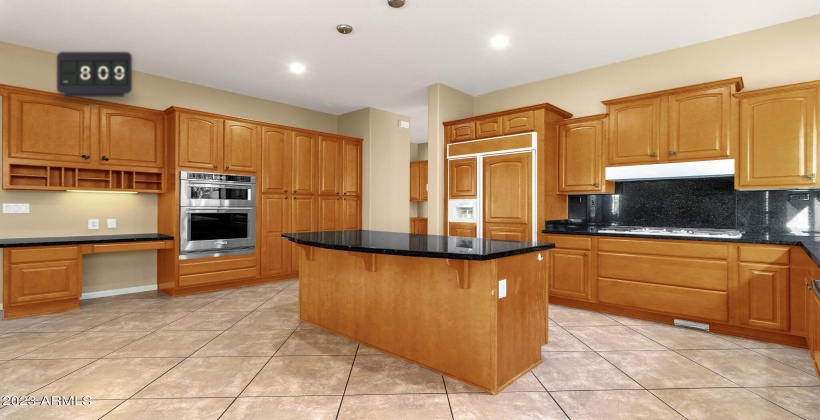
8 h 09 min
